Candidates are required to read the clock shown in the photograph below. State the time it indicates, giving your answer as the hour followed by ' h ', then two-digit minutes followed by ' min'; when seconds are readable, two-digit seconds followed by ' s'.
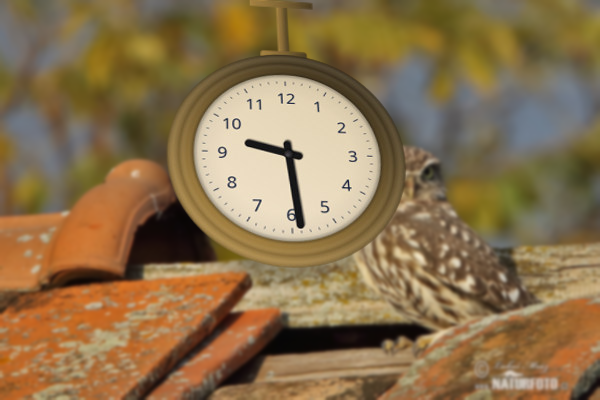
9 h 29 min
